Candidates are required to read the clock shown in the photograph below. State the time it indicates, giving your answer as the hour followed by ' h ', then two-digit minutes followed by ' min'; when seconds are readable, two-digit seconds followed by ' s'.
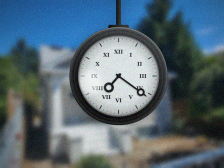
7 h 21 min
